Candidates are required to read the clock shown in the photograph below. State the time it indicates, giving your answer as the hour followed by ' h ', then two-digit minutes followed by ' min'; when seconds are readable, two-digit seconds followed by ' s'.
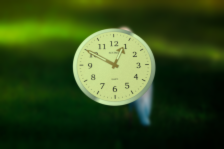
12 h 50 min
